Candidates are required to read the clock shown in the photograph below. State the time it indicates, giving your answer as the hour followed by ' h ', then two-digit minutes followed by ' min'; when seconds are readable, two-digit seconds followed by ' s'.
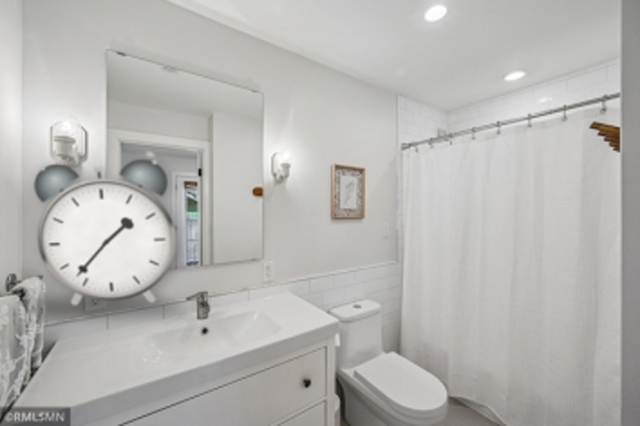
1 h 37 min
